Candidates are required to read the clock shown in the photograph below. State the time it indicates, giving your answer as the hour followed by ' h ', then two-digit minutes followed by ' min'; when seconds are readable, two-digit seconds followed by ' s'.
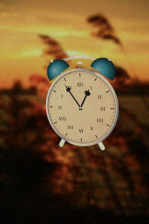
12 h 54 min
